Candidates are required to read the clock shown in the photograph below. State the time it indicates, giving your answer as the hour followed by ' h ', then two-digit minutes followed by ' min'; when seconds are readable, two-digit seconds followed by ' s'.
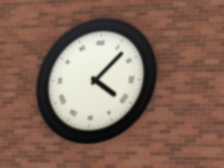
4 h 07 min
